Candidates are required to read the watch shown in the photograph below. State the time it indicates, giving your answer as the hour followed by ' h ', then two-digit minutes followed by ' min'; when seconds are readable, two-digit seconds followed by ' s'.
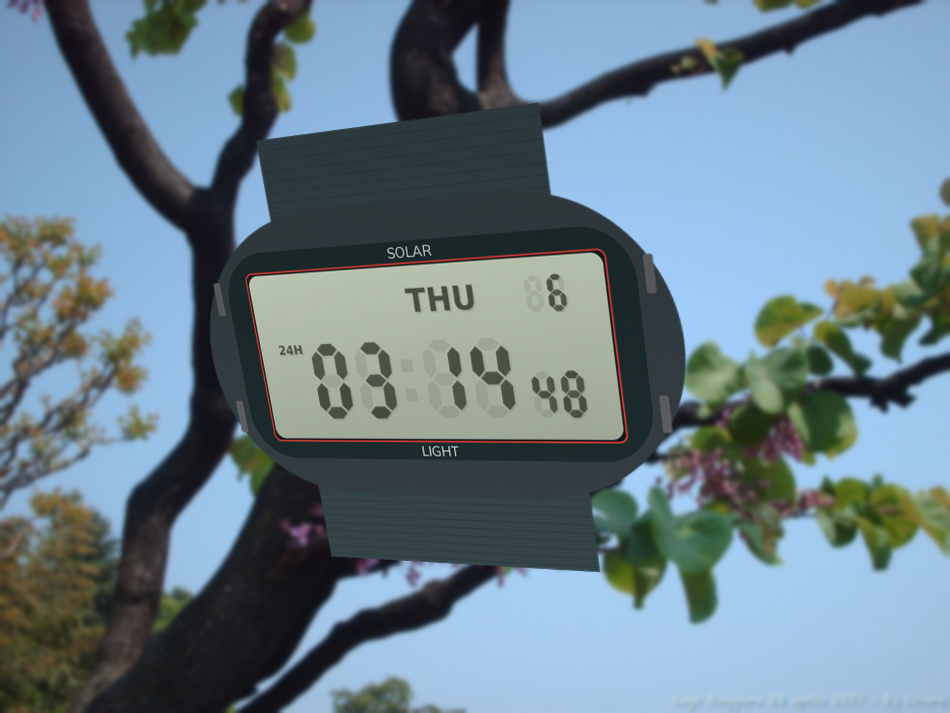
3 h 14 min 48 s
